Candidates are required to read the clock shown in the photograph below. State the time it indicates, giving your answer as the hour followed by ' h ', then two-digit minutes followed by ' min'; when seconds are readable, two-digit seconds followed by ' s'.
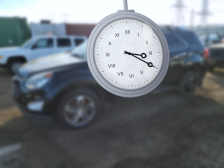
3 h 20 min
